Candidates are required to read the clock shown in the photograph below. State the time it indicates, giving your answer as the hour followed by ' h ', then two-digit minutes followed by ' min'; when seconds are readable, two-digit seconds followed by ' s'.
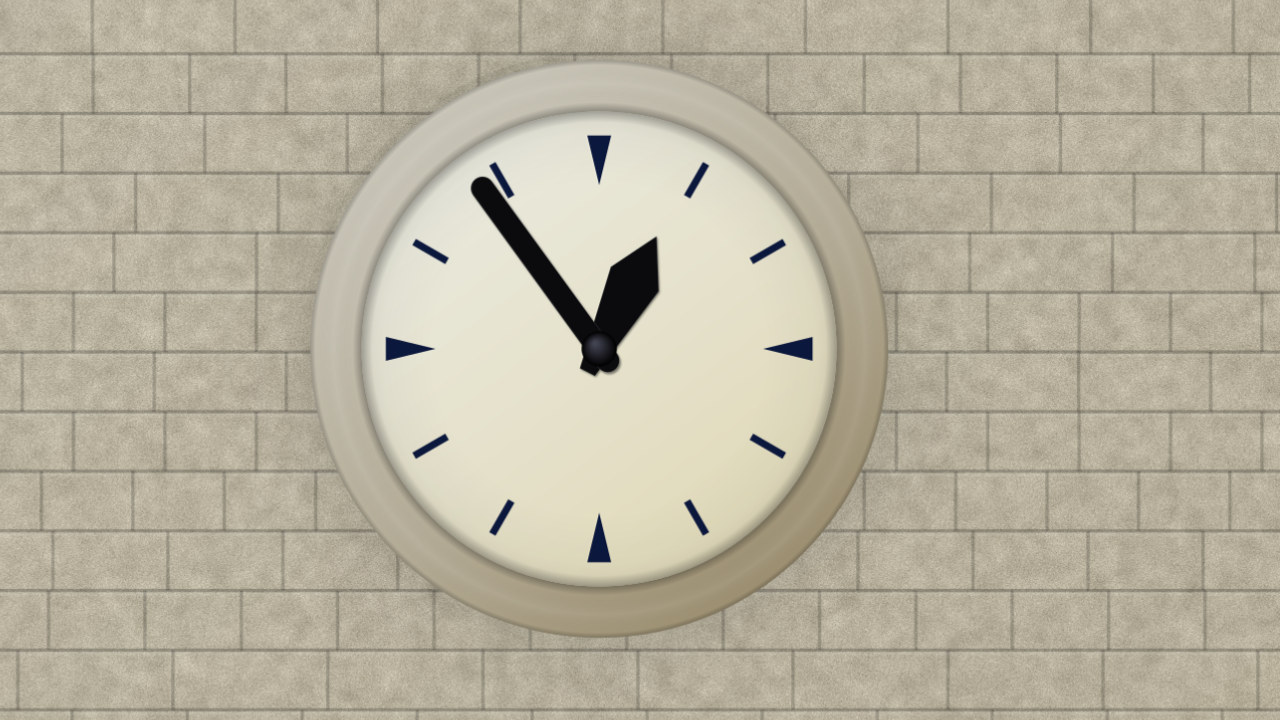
12 h 54 min
